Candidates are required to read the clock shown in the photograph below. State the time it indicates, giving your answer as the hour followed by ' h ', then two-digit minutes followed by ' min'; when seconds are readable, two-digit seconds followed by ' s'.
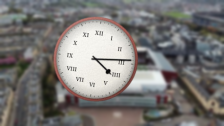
4 h 14 min
